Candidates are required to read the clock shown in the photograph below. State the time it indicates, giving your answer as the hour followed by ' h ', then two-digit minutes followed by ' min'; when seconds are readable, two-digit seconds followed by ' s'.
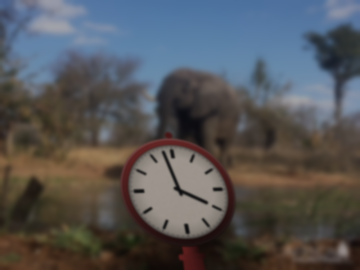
3 h 58 min
